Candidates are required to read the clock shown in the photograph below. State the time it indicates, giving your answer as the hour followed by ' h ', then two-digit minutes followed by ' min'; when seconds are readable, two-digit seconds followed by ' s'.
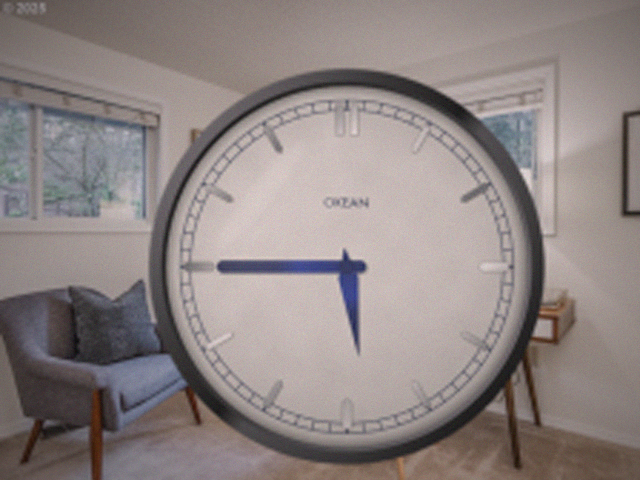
5 h 45 min
